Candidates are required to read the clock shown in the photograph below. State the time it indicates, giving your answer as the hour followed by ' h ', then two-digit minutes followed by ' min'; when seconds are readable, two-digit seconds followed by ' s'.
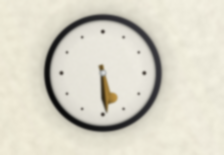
5 h 29 min
